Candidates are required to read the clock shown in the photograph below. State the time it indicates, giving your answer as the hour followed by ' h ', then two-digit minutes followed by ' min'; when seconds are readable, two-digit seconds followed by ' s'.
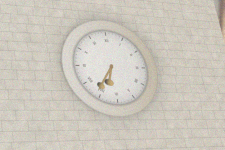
6 h 36 min
